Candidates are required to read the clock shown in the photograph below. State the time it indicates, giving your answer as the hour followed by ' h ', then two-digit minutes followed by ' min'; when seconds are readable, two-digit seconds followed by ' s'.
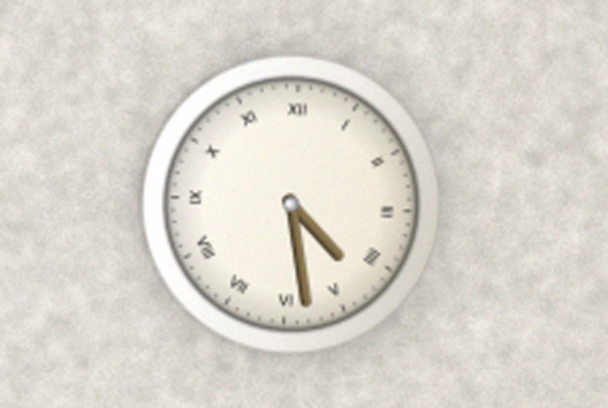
4 h 28 min
